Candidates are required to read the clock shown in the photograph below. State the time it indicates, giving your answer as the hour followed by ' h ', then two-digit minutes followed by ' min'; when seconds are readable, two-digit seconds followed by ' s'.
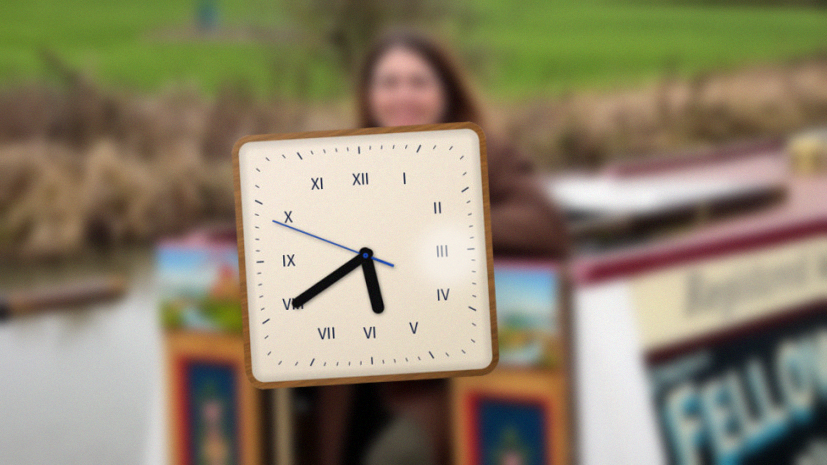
5 h 39 min 49 s
